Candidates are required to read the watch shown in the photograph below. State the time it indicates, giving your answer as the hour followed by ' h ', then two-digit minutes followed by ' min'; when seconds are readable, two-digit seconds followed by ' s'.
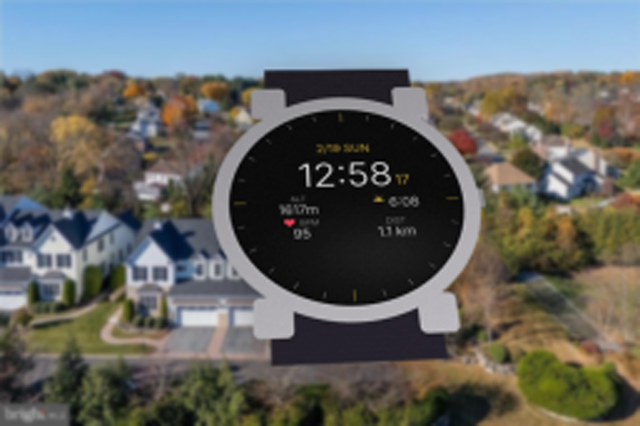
12 h 58 min
